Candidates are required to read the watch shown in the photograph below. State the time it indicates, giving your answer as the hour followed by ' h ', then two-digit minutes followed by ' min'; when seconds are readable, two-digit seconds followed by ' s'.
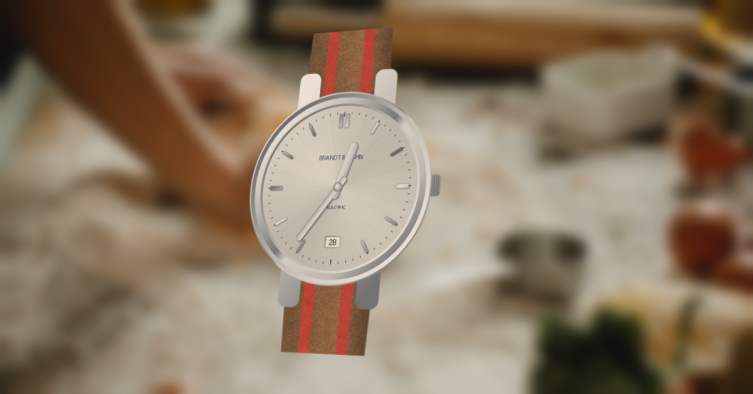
12 h 36 min
